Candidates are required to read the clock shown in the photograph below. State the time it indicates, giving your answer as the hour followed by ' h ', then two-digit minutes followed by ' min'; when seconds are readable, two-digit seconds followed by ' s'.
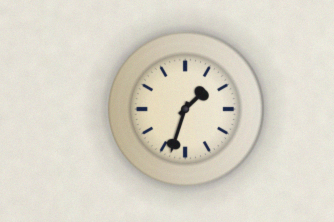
1 h 33 min
